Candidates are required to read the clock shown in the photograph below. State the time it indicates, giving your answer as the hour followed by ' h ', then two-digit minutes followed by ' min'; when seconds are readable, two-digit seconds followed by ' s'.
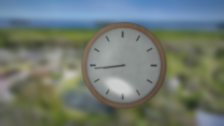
8 h 44 min
